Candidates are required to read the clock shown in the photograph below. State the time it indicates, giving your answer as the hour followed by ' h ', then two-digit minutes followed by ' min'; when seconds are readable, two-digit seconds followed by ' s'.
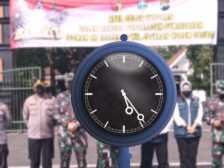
5 h 24 min
